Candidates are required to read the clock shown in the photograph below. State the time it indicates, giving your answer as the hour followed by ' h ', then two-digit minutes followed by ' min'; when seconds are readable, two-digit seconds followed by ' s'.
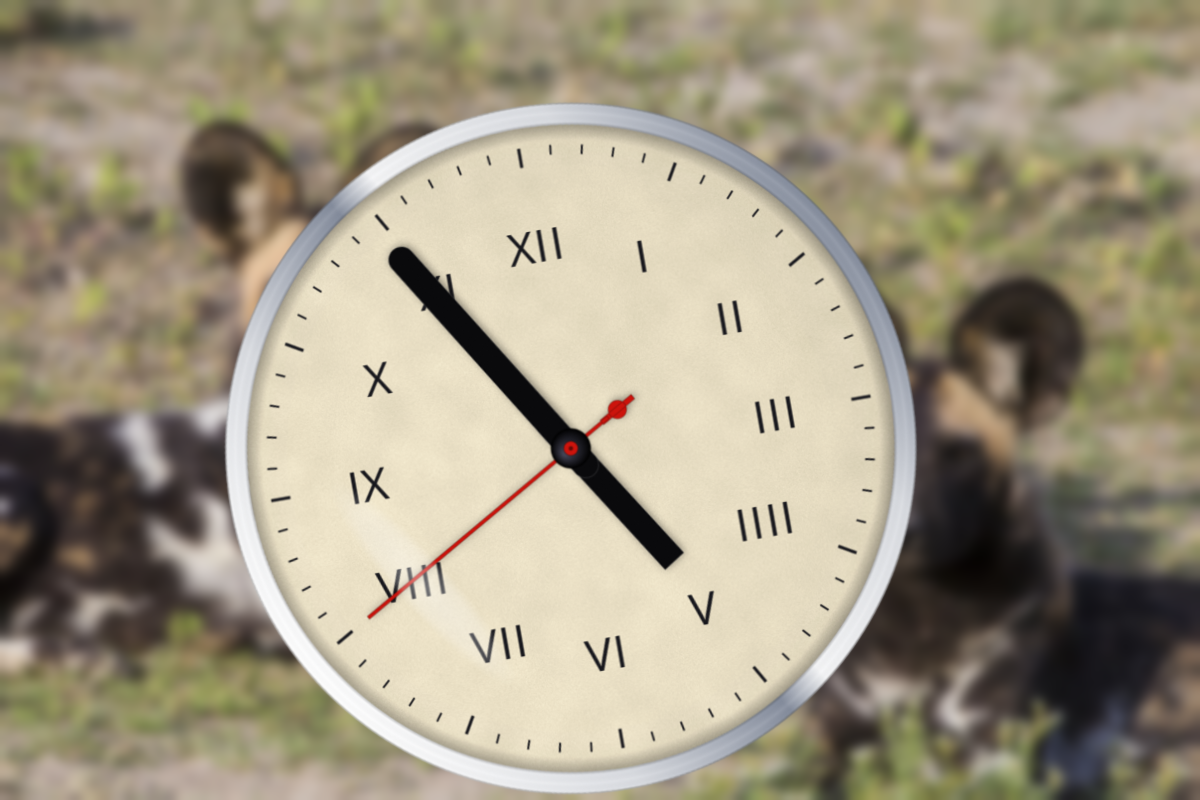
4 h 54 min 40 s
